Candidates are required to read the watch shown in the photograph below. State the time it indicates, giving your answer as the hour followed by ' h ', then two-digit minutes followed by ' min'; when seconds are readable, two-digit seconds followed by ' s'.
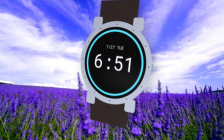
6 h 51 min
